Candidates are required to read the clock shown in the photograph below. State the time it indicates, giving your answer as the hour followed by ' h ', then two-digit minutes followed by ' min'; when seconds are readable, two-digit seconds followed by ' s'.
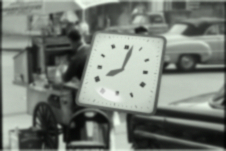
8 h 02 min
